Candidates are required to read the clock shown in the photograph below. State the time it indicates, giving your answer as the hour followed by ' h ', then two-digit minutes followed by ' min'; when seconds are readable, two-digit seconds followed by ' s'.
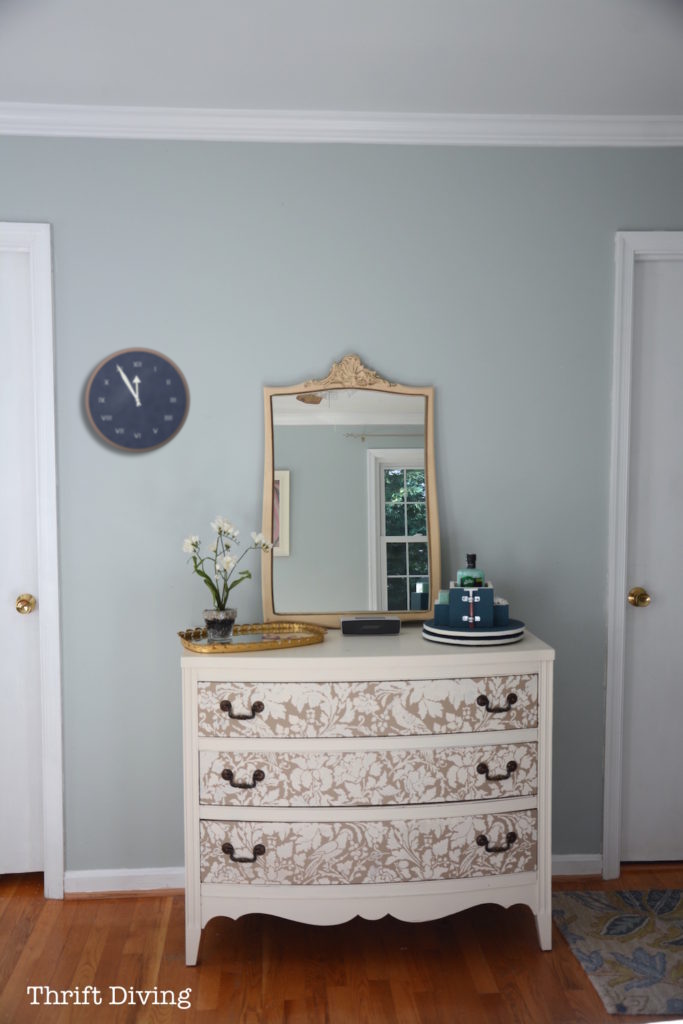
11 h 55 min
